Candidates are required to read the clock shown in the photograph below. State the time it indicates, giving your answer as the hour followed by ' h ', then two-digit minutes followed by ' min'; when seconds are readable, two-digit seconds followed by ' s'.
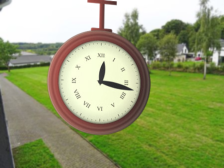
12 h 17 min
